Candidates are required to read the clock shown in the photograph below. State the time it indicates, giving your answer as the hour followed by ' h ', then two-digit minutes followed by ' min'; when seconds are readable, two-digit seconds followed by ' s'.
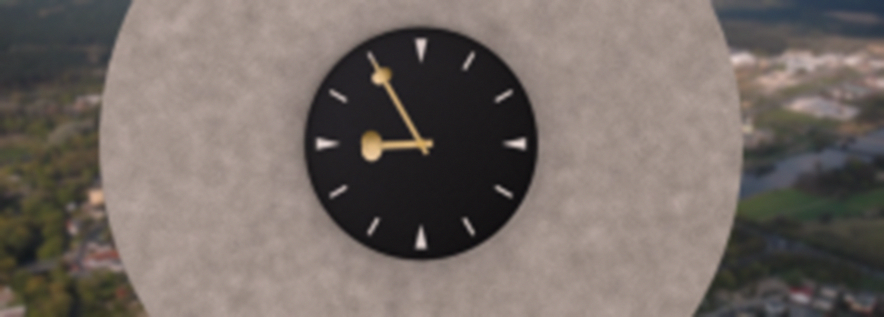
8 h 55 min
